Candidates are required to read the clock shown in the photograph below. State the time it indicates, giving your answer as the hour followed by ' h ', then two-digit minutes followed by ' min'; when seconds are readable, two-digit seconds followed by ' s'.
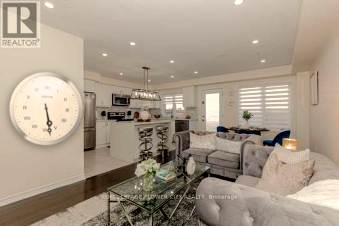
5 h 28 min
